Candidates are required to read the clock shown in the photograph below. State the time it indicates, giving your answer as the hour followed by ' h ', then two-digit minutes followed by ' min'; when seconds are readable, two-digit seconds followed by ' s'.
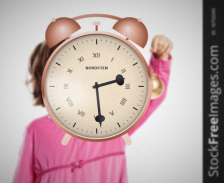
2 h 29 min
